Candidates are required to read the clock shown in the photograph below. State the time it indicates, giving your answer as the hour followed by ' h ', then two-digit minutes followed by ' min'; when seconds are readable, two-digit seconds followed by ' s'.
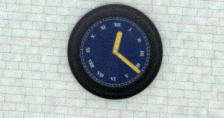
12 h 21 min
